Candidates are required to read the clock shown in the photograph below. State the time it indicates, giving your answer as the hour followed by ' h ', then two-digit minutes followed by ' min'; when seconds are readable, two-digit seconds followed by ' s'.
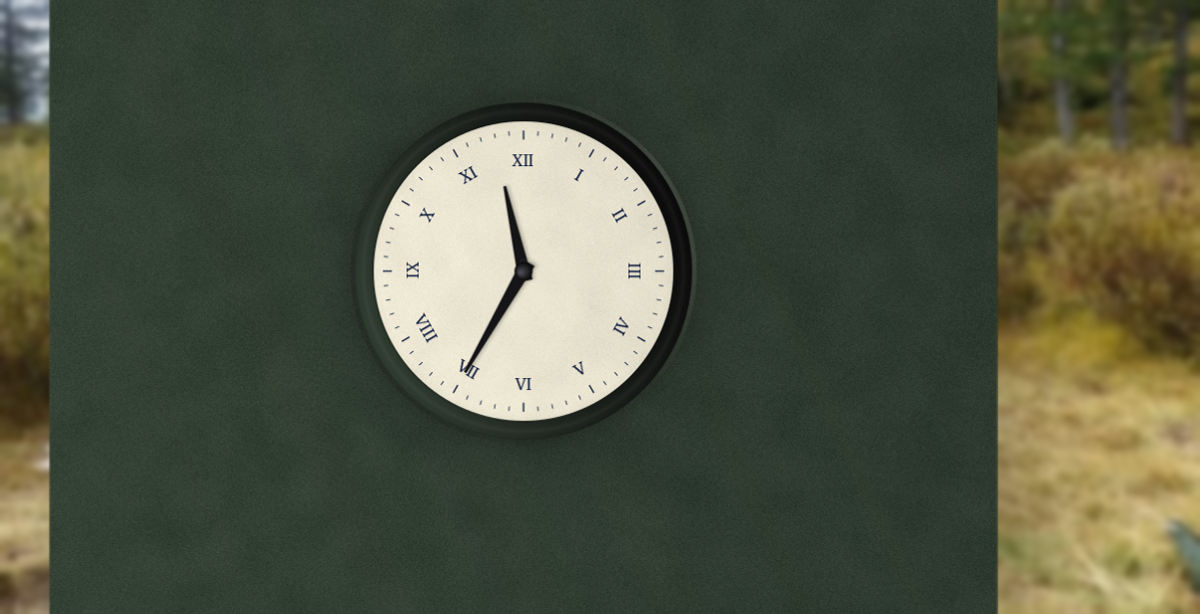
11 h 35 min
